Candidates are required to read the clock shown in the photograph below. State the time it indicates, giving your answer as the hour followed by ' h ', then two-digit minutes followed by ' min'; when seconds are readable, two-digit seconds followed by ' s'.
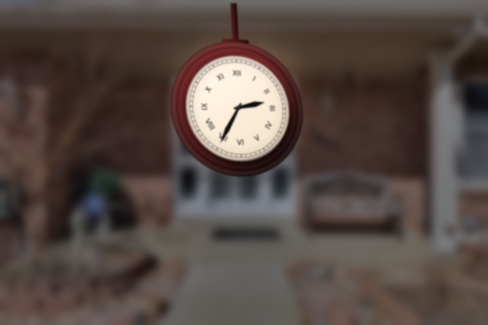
2 h 35 min
